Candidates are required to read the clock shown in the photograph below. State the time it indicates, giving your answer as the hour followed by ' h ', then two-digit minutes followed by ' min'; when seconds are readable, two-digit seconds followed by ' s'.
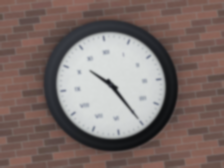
10 h 25 min
